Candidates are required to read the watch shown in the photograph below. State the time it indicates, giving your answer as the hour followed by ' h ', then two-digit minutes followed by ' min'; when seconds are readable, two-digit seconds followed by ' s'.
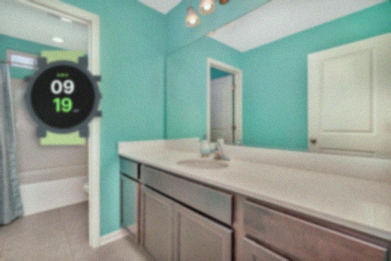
9 h 19 min
